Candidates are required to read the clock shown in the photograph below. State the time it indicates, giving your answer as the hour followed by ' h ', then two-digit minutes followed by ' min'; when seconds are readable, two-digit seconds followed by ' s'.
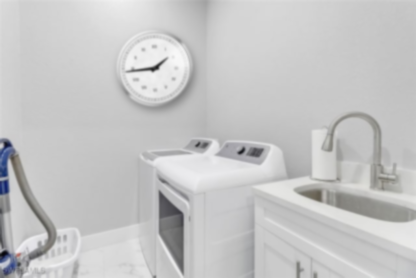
1 h 44 min
